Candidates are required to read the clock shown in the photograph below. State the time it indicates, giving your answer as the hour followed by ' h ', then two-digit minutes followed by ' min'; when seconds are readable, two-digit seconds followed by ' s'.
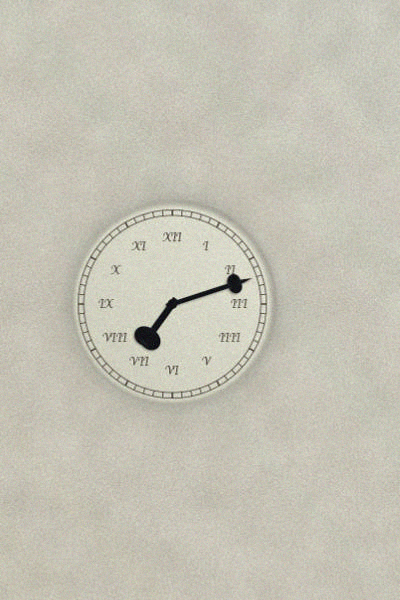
7 h 12 min
